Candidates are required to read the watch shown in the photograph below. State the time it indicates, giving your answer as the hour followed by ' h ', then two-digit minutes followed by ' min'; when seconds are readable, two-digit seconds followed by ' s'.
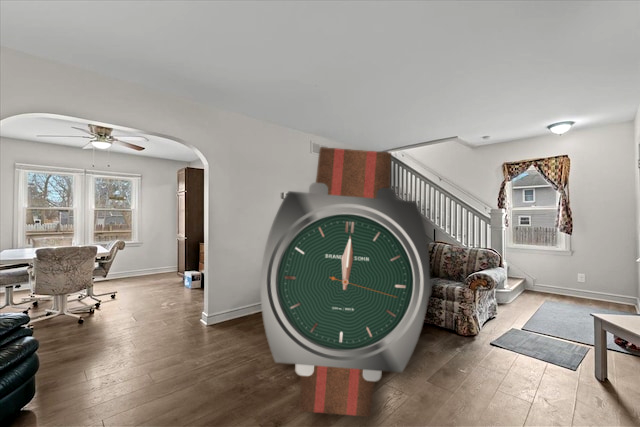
12 h 00 min 17 s
